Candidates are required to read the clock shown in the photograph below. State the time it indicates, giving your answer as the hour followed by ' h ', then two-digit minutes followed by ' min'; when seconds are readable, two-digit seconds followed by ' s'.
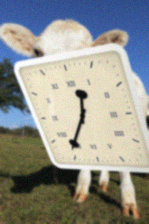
12 h 36 min
